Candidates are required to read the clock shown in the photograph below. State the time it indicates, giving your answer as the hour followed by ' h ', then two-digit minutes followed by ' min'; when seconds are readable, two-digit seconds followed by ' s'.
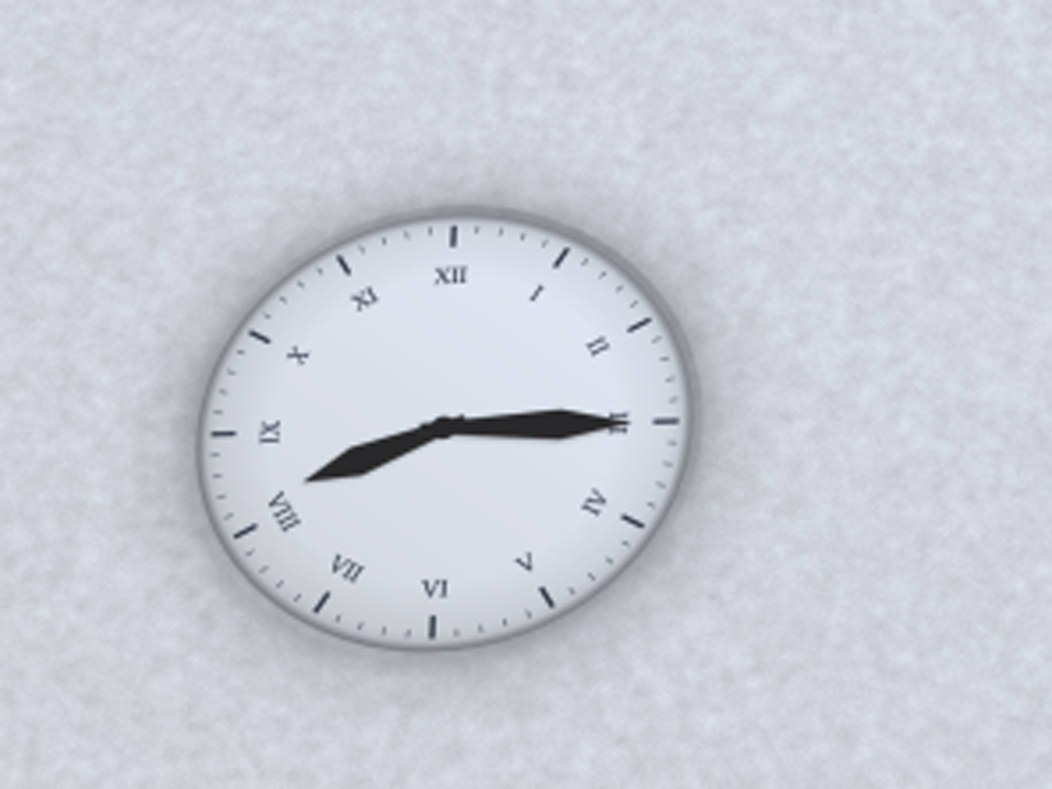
8 h 15 min
